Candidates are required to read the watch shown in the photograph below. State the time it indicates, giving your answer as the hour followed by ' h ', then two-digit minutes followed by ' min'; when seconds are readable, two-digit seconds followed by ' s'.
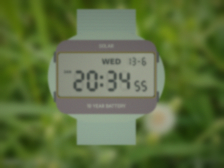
20 h 34 min 55 s
